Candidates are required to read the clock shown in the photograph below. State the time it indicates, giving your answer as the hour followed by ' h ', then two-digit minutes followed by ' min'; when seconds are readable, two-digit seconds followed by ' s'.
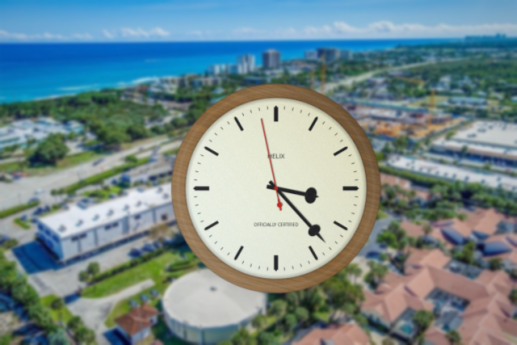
3 h 22 min 58 s
